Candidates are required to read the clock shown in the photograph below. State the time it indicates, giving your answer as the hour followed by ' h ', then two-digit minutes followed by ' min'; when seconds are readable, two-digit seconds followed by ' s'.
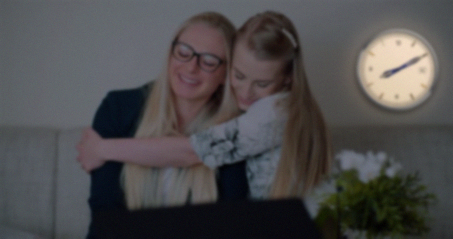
8 h 10 min
